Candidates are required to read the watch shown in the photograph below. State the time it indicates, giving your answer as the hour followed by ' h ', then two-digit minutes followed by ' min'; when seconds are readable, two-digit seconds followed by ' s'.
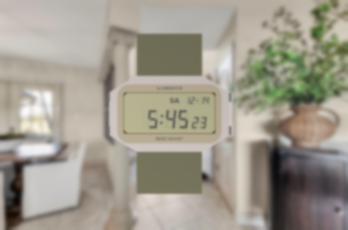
5 h 45 min 23 s
